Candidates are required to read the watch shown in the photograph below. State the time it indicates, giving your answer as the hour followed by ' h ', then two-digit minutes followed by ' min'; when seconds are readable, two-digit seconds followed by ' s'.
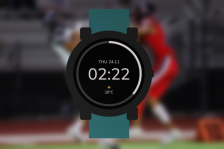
2 h 22 min
